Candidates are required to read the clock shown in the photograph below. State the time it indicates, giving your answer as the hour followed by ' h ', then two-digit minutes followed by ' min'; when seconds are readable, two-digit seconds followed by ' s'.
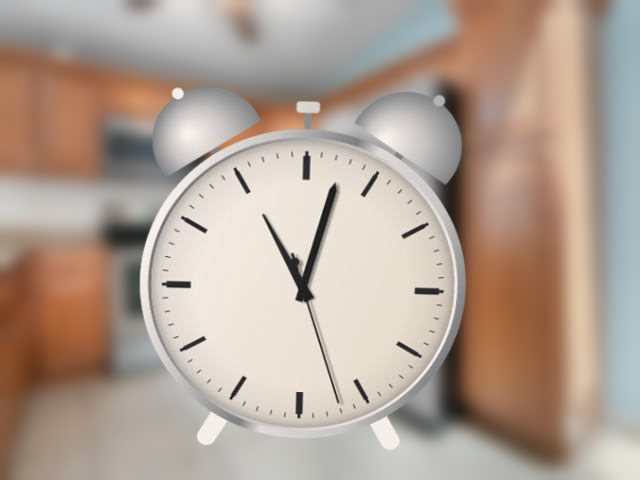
11 h 02 min 27 s
